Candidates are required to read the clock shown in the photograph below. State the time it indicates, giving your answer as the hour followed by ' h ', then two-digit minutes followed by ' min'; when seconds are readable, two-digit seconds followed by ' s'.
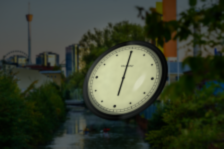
6 h 00 min
